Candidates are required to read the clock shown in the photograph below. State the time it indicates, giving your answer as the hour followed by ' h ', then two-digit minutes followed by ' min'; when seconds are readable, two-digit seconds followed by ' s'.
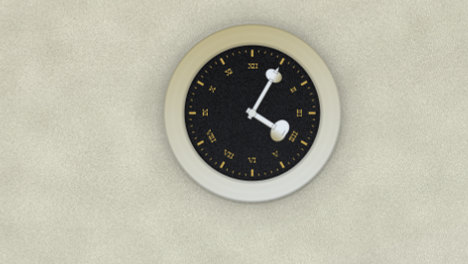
4 h 05 min
